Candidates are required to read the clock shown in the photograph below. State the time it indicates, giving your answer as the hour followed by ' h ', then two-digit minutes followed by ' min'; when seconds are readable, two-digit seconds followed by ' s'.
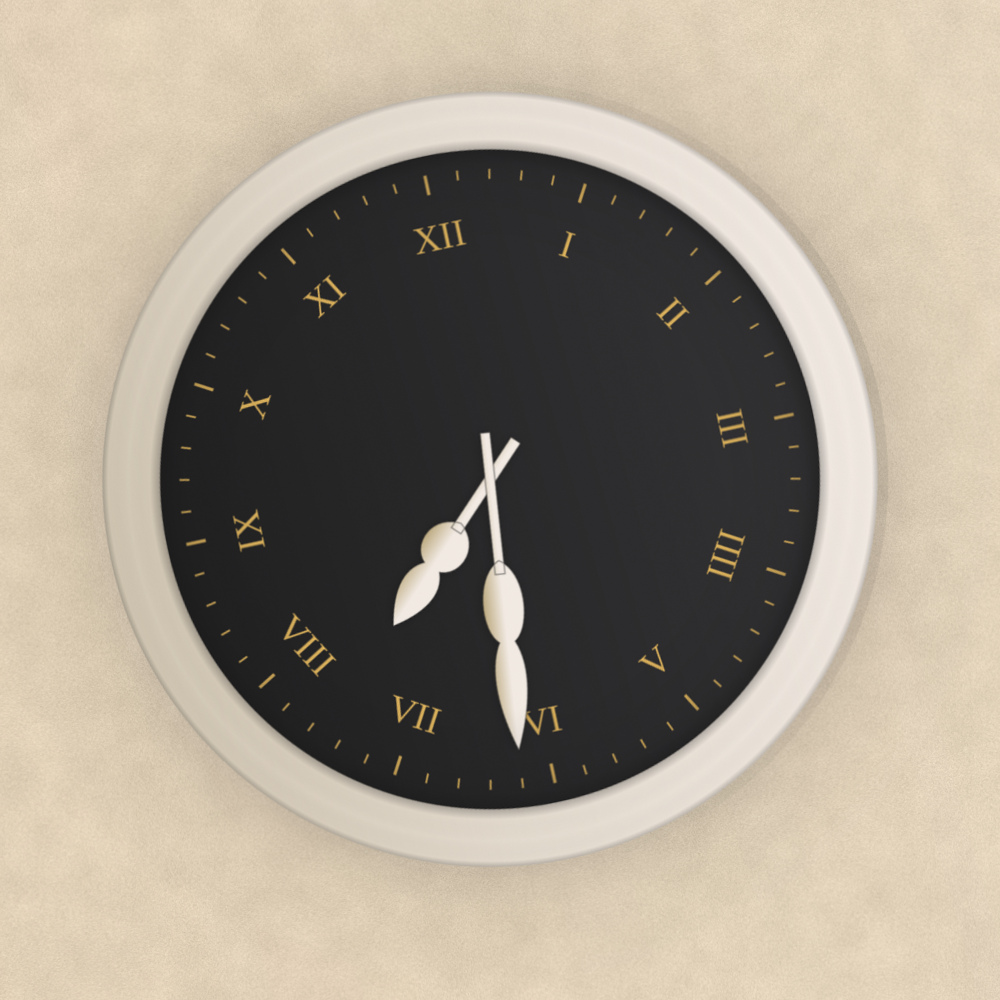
7 h 31 min
